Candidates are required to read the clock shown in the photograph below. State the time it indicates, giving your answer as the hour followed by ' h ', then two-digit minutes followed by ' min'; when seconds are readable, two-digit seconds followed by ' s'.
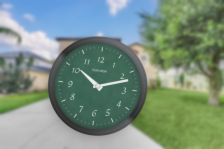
10 h 12 min
